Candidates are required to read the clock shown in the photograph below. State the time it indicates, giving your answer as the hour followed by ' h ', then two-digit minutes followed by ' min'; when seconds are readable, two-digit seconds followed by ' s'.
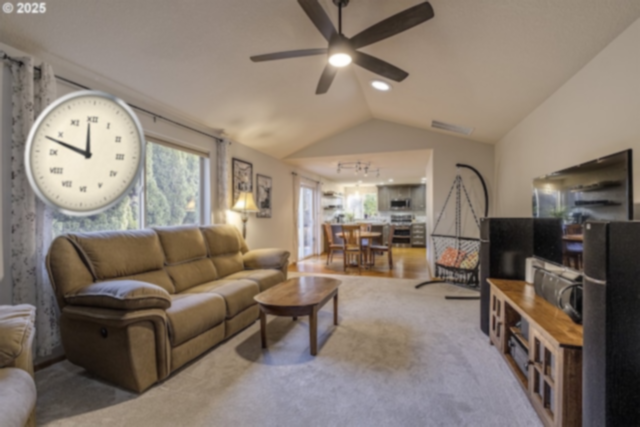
11 h 48 min
